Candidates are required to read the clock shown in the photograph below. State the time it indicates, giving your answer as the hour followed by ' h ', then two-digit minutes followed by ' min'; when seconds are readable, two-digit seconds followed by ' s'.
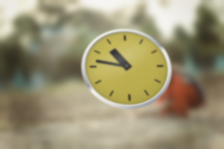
10 h 47 min
